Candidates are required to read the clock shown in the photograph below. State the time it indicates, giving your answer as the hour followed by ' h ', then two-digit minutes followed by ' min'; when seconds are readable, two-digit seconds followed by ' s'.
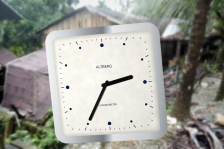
2 h 35 min
